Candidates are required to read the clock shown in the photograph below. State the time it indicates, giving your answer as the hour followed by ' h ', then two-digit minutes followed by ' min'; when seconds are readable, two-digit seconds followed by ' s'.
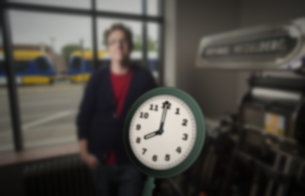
8 h 00 min
